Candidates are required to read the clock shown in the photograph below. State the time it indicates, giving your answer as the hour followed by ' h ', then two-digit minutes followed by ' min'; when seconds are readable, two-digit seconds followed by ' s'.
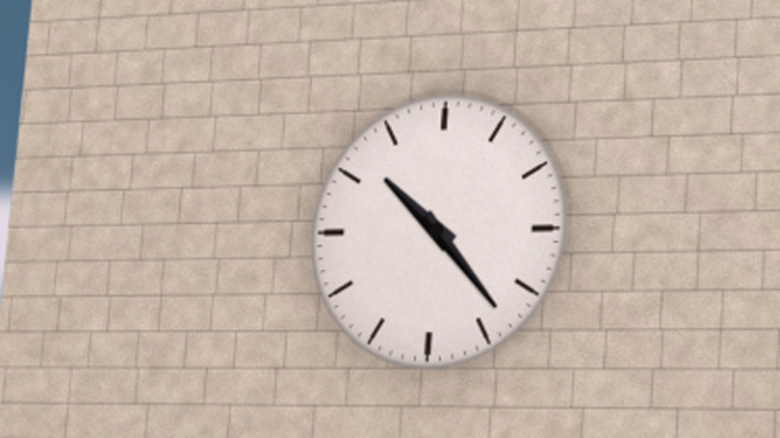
10 h 23 min
